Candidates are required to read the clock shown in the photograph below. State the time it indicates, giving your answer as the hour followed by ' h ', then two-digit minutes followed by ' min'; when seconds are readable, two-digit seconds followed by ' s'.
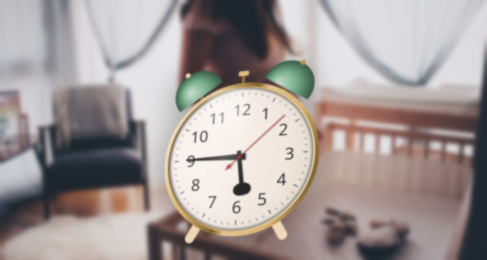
5 h 45 min 08 s
